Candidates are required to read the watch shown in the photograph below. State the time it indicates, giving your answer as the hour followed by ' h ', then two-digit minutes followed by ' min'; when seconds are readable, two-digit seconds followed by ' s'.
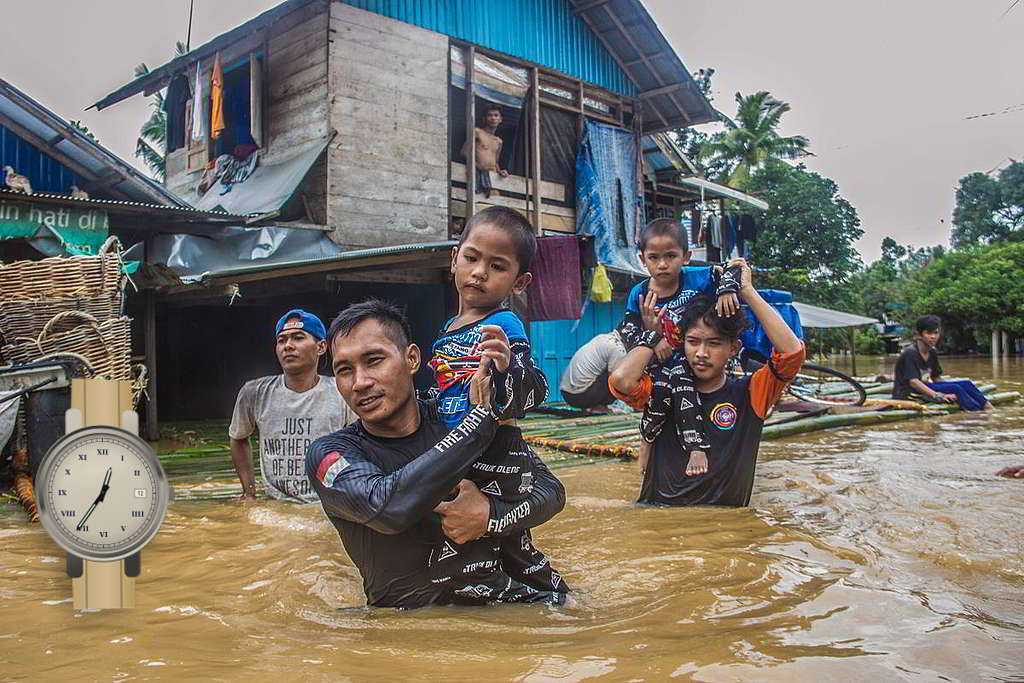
12 h 36 min
